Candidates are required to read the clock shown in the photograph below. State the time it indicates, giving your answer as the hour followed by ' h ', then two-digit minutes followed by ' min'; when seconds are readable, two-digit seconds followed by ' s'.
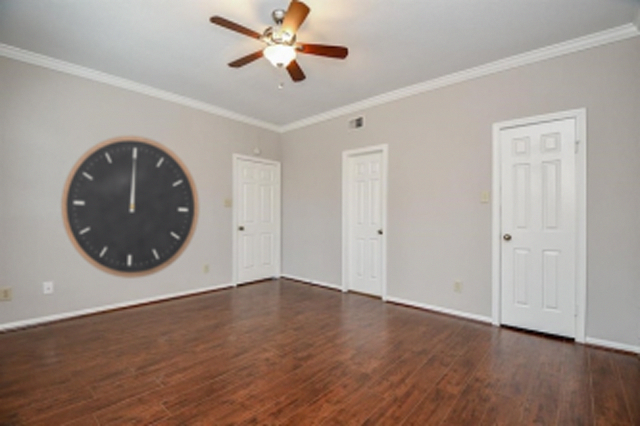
12 h 00 min
